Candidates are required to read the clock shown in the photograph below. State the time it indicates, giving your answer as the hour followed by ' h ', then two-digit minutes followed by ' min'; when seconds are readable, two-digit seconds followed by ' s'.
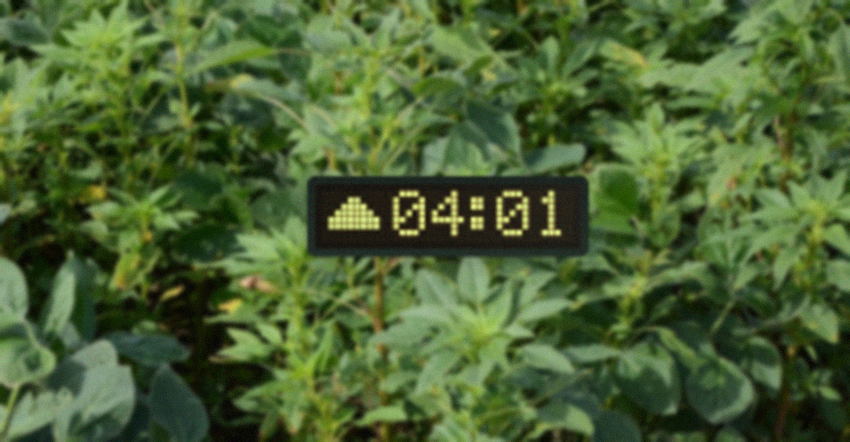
4 h 01 min
